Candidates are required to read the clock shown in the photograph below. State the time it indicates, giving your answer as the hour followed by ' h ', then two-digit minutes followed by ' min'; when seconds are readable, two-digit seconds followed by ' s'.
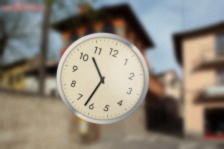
10 h 32 min
